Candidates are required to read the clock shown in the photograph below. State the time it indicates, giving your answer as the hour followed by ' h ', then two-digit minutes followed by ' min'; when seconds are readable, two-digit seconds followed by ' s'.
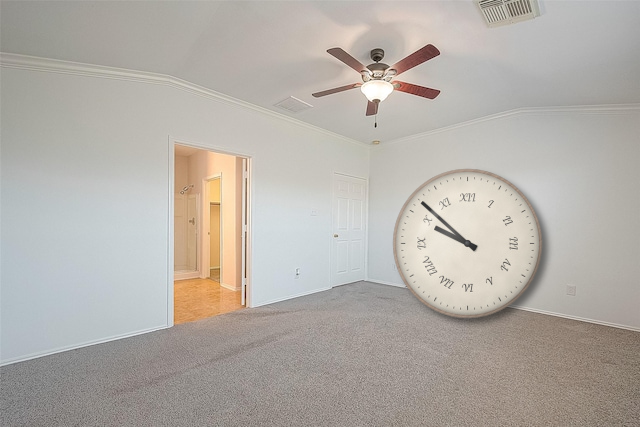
9 h 52 min
